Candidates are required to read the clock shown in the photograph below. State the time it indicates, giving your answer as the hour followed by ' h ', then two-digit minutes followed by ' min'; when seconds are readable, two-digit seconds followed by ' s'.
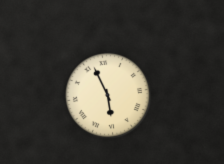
5 h 57 min
